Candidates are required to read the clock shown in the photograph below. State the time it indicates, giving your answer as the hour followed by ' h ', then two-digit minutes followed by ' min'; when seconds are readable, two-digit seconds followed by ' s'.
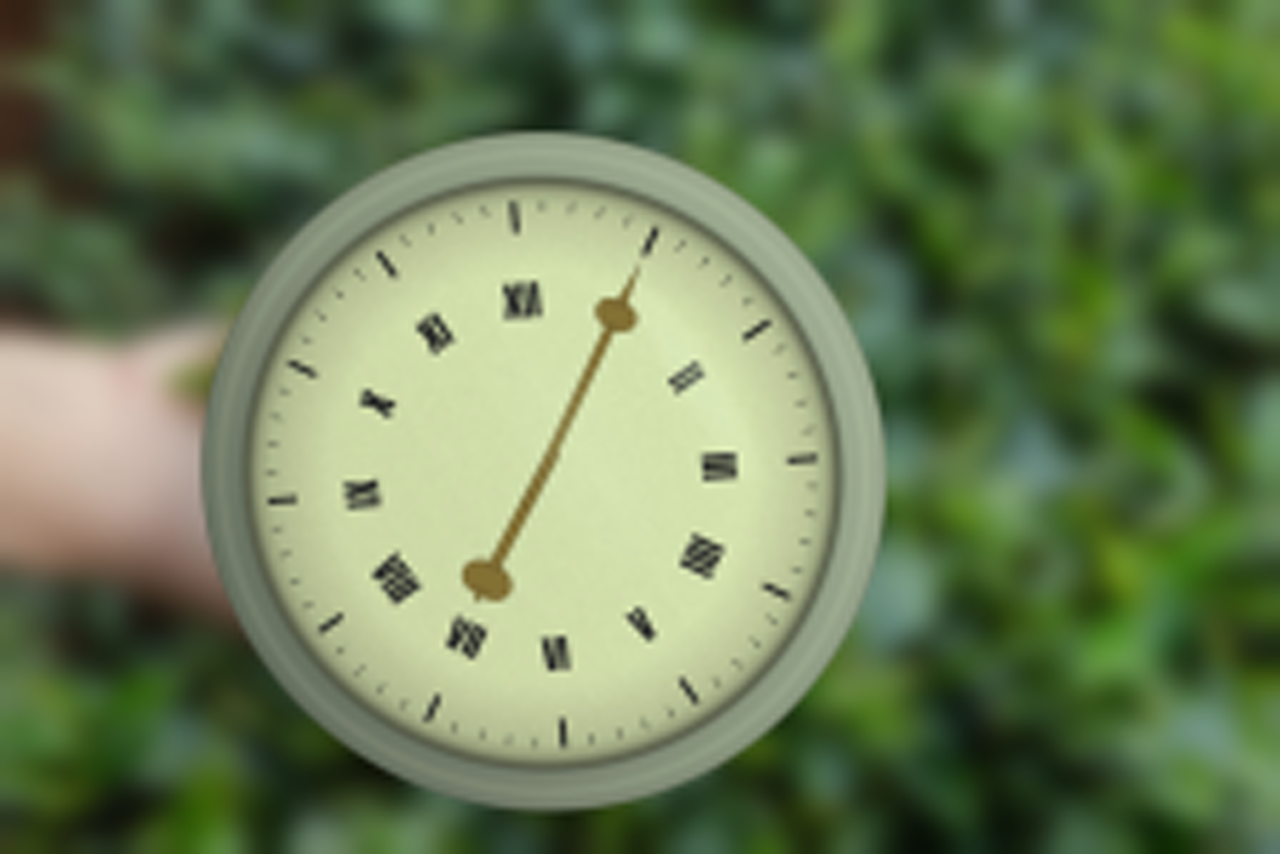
7 h 05 min
